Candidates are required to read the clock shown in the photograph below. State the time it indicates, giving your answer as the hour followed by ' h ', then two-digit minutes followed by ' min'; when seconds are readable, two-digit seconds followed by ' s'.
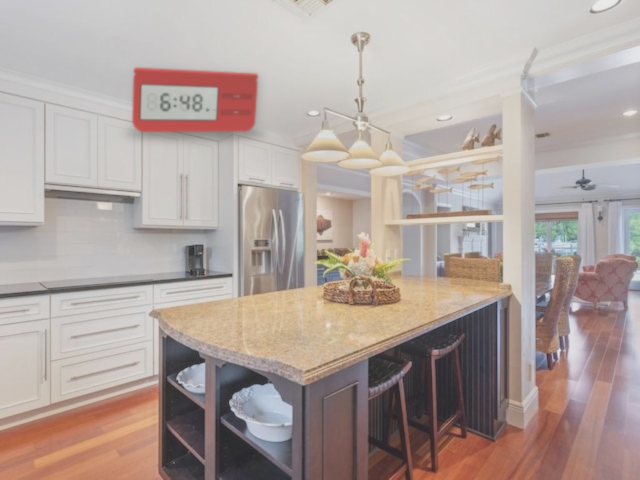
6 h 48 min
